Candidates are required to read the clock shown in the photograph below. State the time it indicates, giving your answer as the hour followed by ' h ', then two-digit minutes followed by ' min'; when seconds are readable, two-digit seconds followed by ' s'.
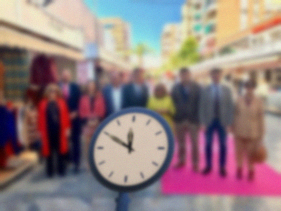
11 h 50 min
